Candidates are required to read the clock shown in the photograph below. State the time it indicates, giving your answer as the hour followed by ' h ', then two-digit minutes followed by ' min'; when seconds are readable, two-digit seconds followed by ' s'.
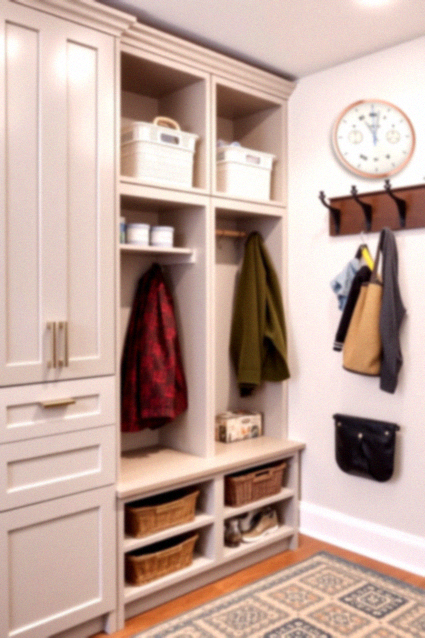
11 h 02 min
